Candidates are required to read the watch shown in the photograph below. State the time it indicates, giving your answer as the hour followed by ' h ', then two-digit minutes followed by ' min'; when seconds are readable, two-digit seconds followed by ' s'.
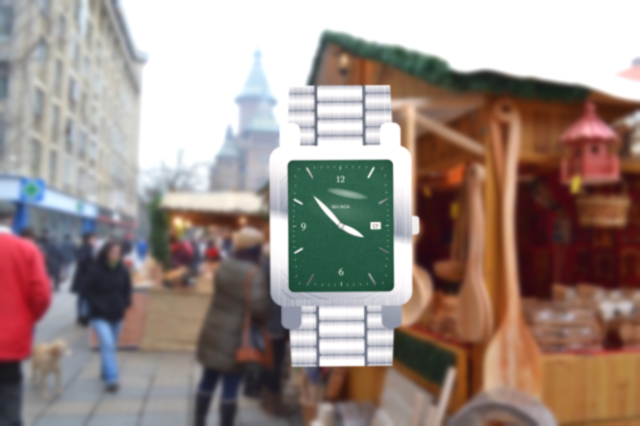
3 h 53 min
